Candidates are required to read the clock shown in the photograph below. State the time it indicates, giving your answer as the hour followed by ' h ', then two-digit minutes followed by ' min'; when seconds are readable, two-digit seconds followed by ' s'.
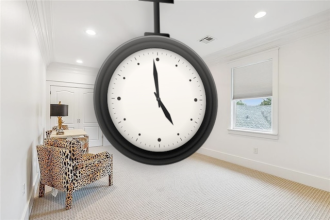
4 h 59 min
